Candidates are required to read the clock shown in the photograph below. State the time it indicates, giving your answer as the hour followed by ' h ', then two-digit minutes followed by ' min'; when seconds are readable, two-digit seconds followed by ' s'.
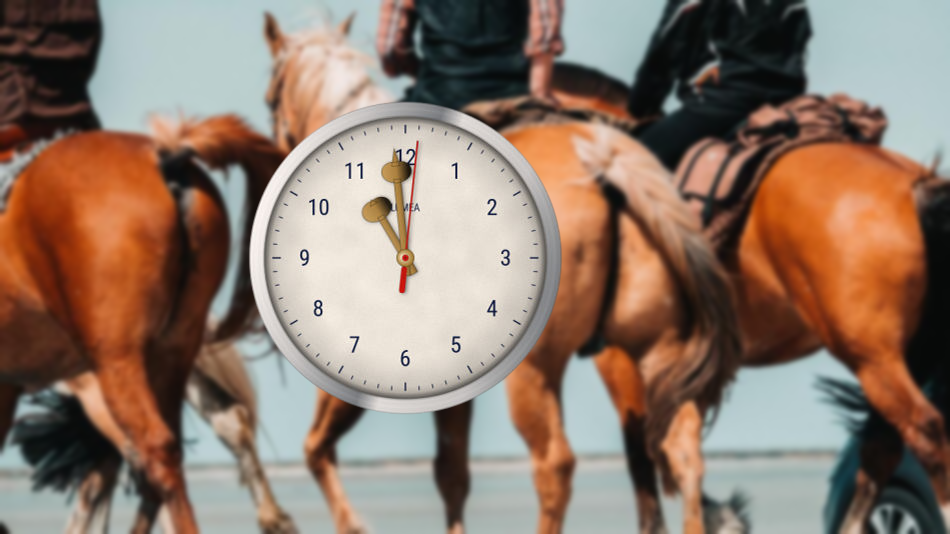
10 h 59 min 01 s
